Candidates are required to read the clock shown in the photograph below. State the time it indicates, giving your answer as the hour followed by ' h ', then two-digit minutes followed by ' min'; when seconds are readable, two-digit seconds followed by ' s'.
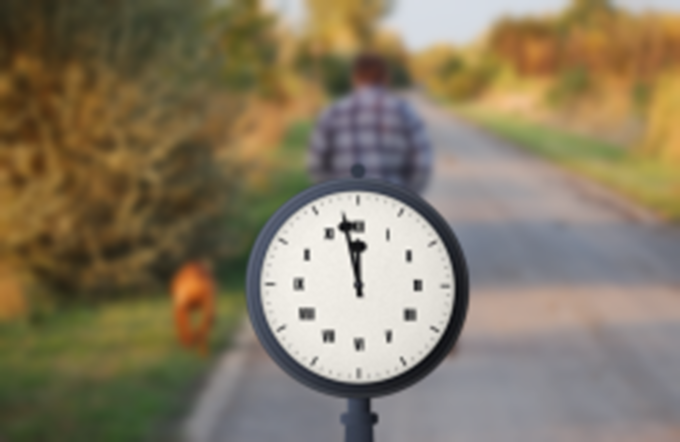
11 h 58 min
